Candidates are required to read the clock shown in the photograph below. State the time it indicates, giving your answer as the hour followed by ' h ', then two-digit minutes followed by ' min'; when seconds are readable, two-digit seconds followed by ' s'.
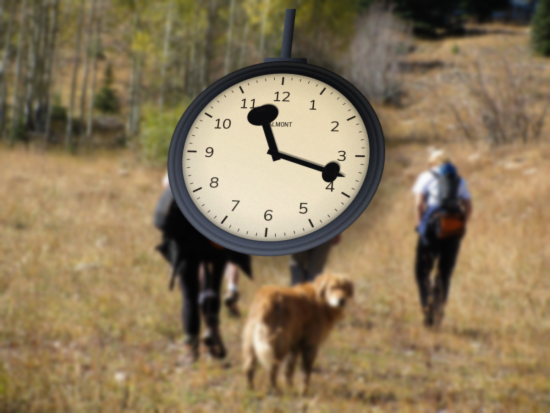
11 h 18 min
